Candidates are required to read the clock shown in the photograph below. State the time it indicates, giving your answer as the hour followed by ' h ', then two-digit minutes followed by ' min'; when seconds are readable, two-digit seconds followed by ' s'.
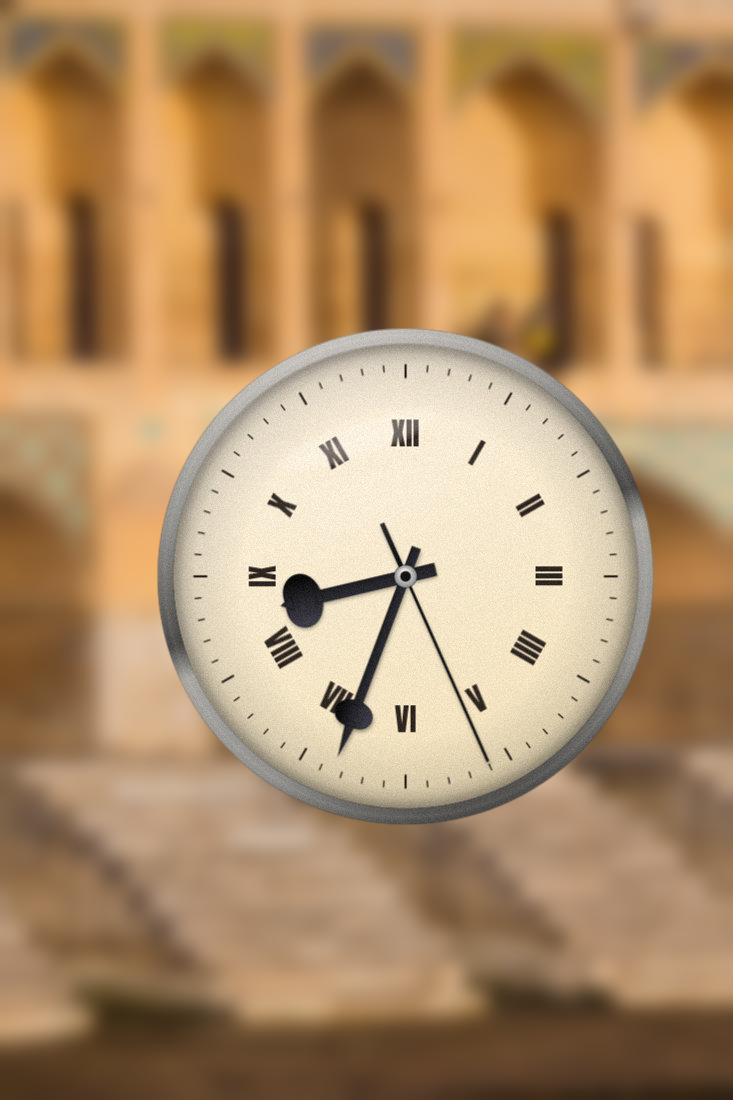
8 h 33 min 26 s
